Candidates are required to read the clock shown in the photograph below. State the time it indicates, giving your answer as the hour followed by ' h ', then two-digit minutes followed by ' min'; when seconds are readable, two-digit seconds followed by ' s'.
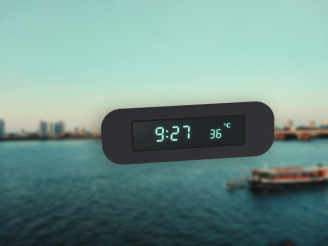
9 h 27 min
